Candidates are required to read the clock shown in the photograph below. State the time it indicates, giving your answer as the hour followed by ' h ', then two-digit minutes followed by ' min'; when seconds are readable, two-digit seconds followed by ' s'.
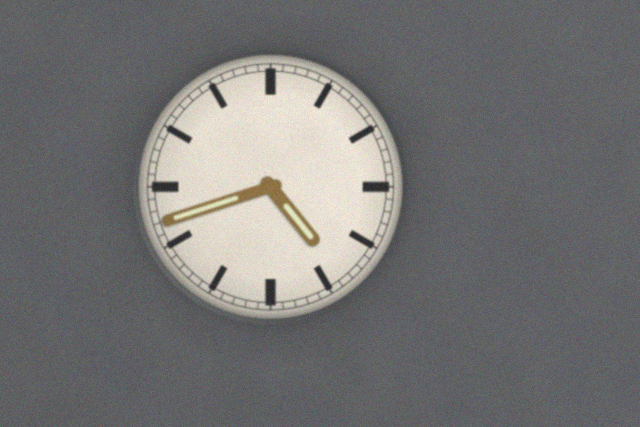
4 h 42 min
